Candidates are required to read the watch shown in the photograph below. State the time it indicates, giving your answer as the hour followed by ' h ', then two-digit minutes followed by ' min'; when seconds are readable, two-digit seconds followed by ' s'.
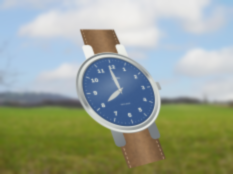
7 h 59 min
